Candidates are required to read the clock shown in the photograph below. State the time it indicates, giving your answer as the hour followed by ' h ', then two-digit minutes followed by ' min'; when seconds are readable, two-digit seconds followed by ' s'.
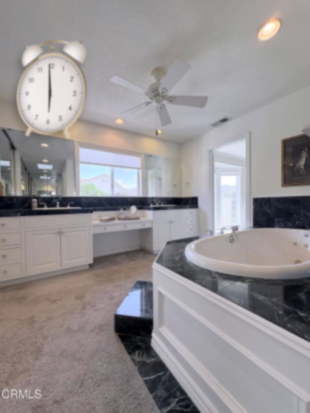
5 h 59 min
